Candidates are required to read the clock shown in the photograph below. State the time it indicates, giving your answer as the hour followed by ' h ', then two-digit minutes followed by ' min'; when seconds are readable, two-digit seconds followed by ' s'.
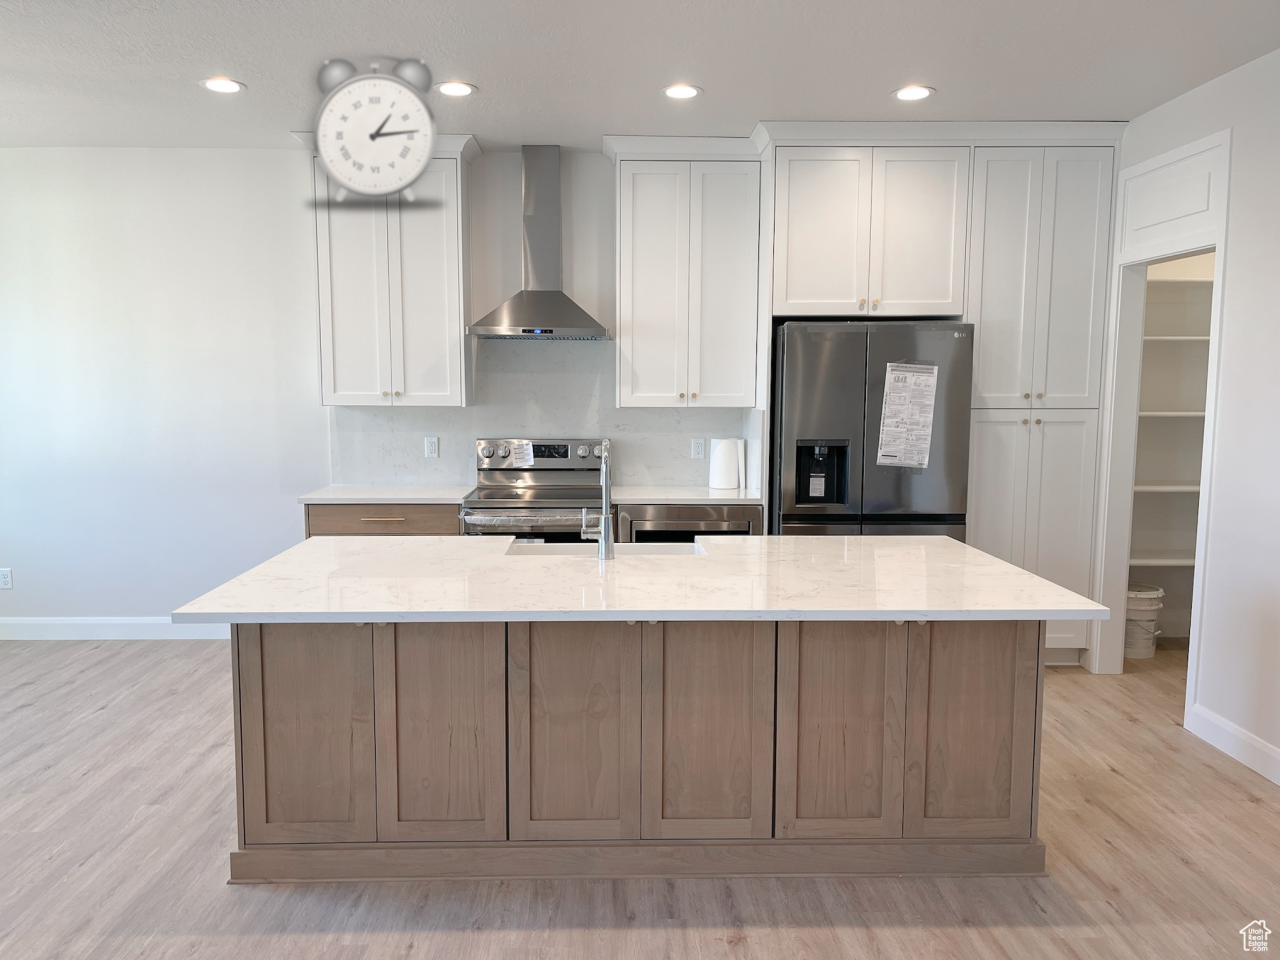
1 h 14 min
